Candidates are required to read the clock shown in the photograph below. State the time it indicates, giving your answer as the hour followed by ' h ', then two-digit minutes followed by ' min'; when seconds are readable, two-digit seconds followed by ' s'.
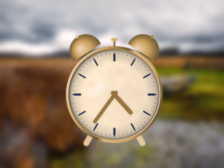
4 h 36 min
